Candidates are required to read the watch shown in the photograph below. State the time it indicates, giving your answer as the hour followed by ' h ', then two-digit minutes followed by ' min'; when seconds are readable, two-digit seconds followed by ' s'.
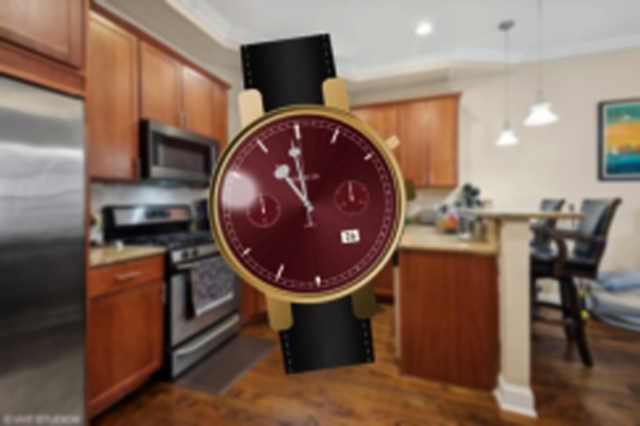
10 h 59 min
